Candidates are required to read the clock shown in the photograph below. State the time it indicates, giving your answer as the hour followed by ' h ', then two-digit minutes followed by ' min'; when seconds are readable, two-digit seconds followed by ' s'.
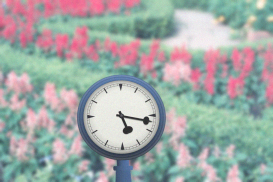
5 h 17 min
